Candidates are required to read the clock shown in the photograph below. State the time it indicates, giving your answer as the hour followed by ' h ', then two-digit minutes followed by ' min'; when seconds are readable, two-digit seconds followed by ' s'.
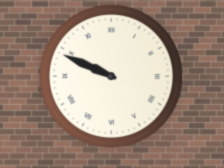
9 h 49 min
